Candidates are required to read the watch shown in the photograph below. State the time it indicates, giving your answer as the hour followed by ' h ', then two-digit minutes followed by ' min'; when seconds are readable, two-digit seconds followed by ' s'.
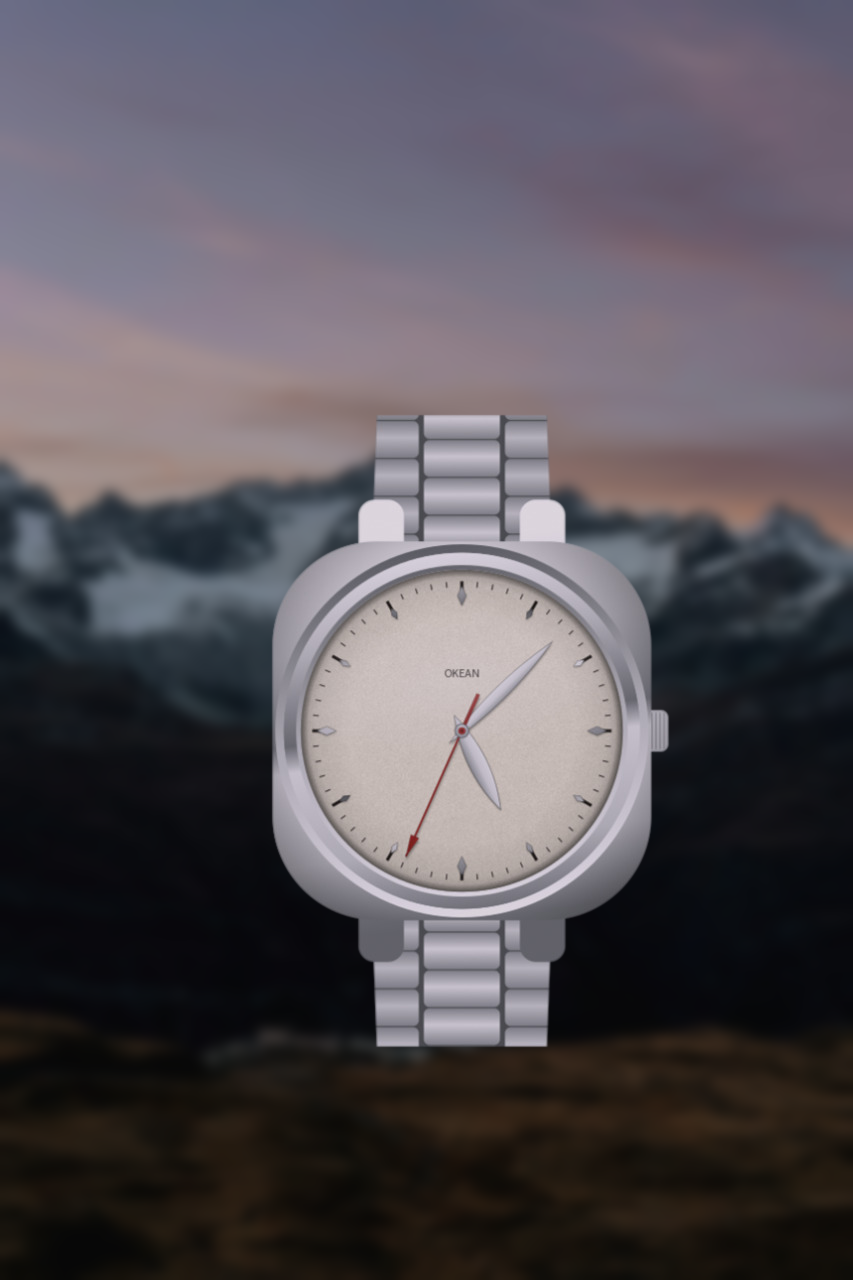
5 h 07 min 34 s
